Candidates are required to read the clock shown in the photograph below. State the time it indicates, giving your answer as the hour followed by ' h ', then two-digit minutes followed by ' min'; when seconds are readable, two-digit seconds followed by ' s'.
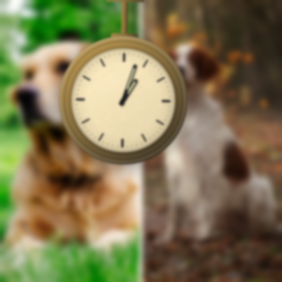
1 h 03 min
